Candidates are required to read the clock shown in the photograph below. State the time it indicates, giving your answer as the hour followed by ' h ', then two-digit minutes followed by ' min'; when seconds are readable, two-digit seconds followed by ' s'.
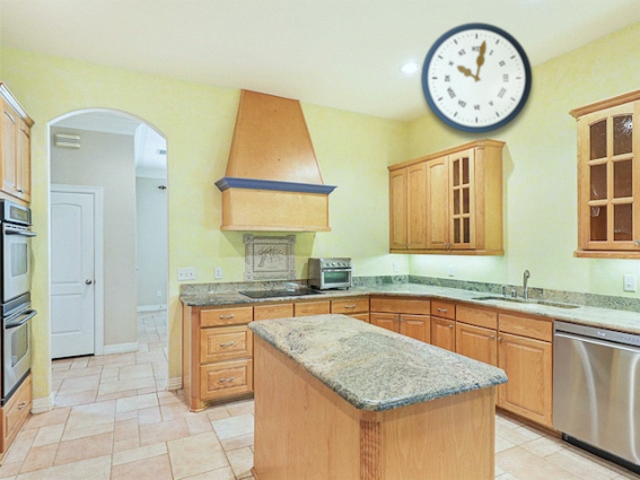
10 h 02 min
